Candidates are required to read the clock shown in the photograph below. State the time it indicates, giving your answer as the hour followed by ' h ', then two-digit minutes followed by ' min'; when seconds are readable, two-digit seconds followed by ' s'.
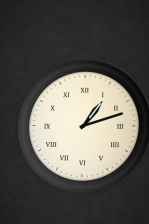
1 h 12 min
